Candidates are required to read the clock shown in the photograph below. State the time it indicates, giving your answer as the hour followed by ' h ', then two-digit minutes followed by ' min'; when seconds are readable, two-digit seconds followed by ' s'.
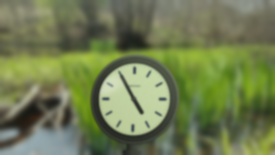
4 h 55 min
